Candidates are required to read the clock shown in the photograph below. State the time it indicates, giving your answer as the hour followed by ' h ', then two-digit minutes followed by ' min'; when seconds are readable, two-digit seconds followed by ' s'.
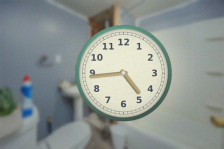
4 h 44 min
